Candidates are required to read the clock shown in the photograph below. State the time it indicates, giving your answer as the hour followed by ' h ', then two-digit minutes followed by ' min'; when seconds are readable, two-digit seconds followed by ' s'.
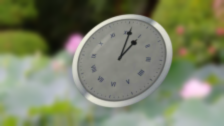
1 h 01 min
